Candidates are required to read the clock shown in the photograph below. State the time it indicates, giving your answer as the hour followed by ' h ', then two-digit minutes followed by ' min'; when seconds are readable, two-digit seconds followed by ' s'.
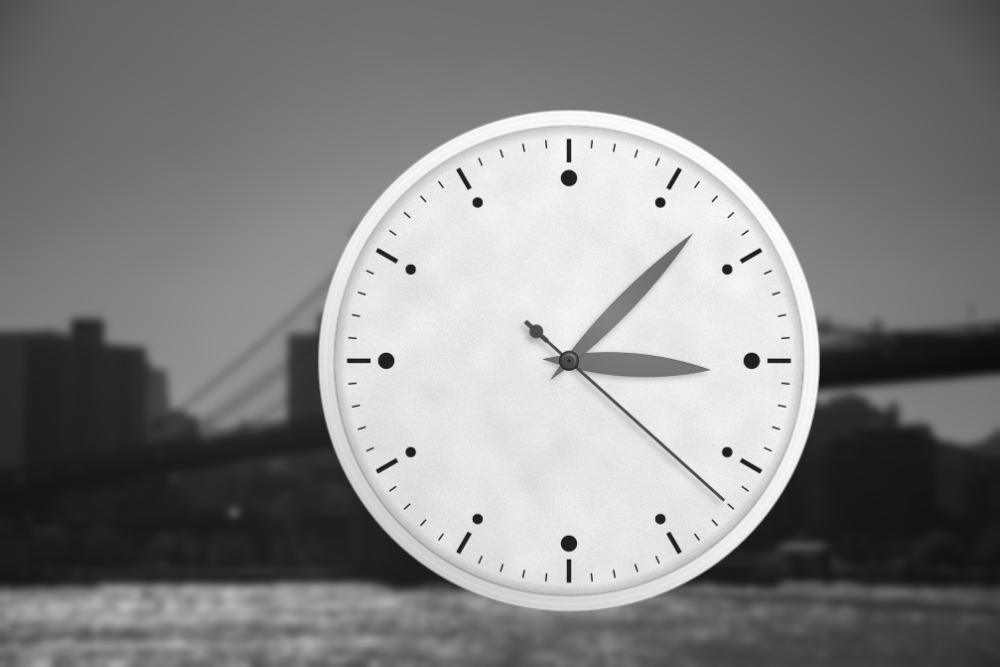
3 h 07 min 22 s
